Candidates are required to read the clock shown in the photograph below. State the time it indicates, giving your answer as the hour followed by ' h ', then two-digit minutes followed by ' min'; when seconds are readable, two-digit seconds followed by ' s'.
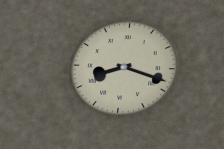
8 h 18 min
